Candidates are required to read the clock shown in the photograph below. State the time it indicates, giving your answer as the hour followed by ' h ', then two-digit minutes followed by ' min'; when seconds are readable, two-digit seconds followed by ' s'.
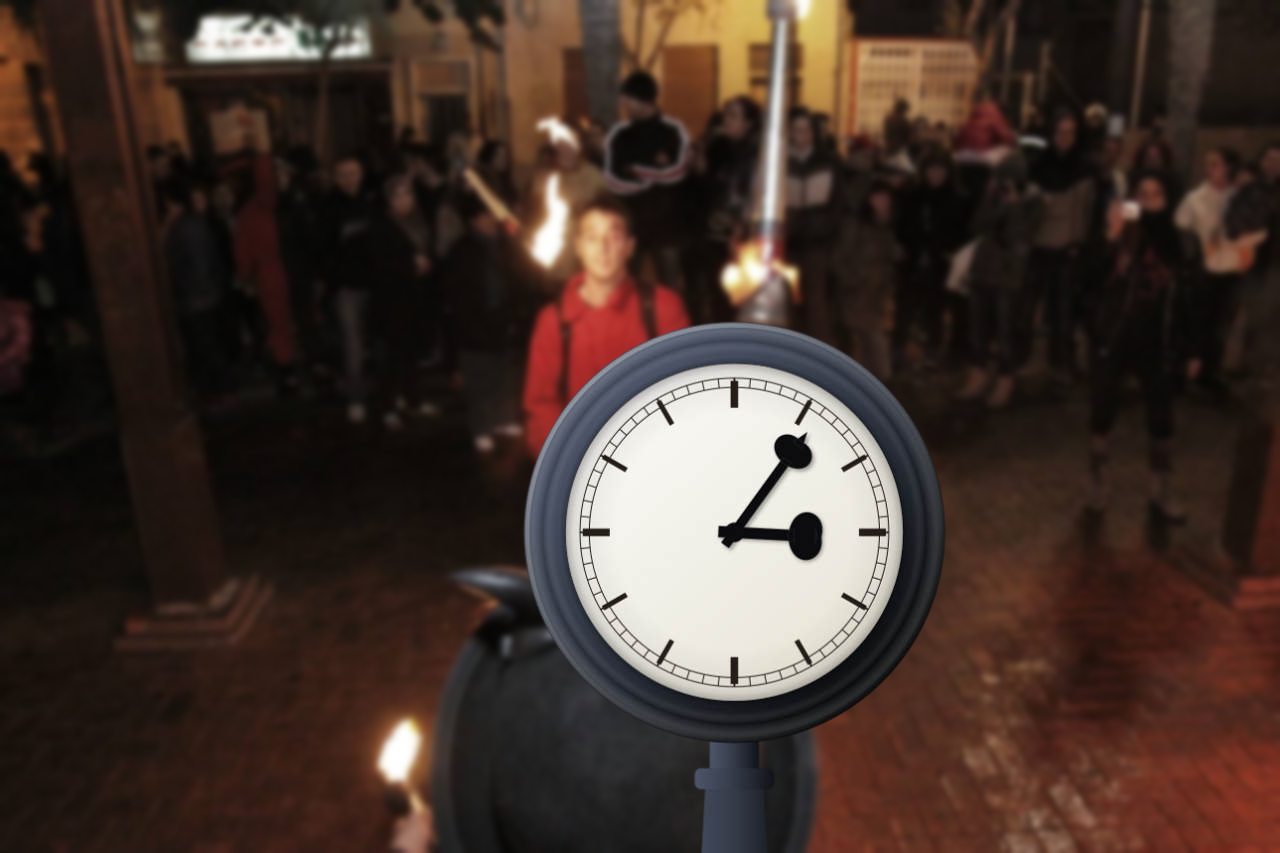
3 h 06 min
